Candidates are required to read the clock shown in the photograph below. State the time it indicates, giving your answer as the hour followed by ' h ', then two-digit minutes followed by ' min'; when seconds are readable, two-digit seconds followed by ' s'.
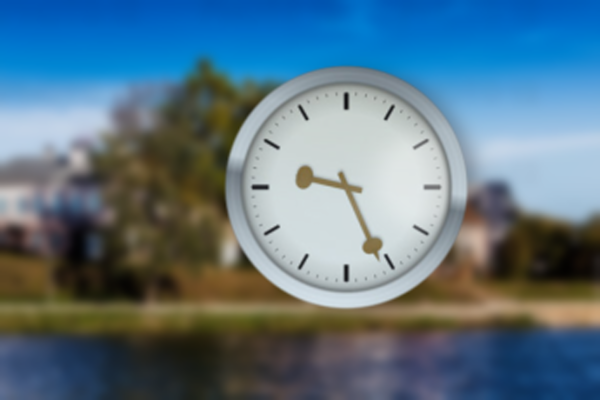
9 h 26 min
